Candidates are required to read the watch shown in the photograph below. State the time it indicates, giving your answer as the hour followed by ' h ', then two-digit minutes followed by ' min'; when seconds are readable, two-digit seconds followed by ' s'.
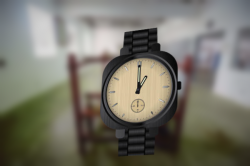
1 h 00 min
